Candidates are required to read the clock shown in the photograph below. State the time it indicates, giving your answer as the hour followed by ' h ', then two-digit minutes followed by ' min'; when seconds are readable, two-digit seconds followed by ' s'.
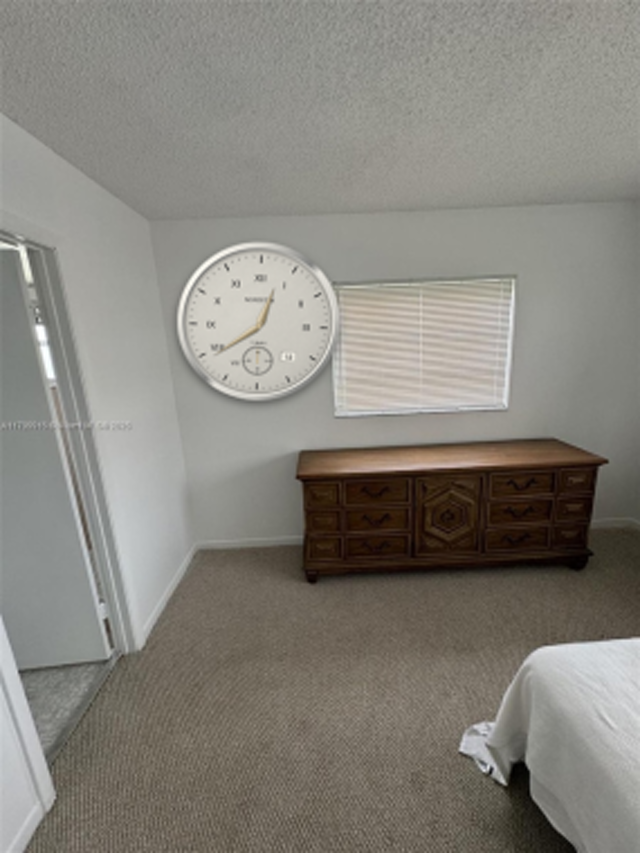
12 h 39 min
